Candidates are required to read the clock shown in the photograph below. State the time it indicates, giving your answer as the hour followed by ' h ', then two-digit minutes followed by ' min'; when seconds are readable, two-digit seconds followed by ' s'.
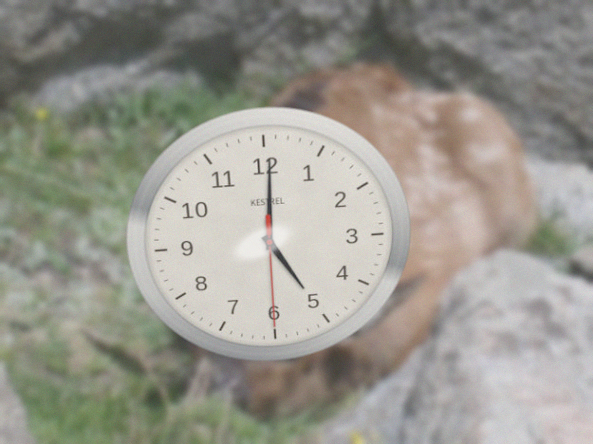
5 h 00 min 30 s
